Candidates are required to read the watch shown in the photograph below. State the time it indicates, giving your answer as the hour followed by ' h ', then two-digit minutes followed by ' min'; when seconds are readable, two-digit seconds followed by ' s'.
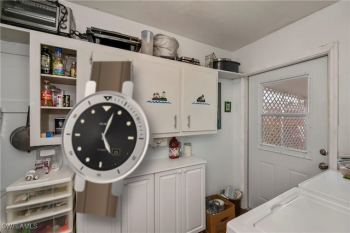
5 h 03 min
